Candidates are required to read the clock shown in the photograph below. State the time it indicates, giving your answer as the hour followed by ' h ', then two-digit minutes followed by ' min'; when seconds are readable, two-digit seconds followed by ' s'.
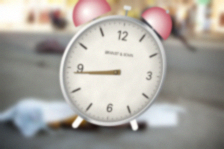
8 h 44 min
